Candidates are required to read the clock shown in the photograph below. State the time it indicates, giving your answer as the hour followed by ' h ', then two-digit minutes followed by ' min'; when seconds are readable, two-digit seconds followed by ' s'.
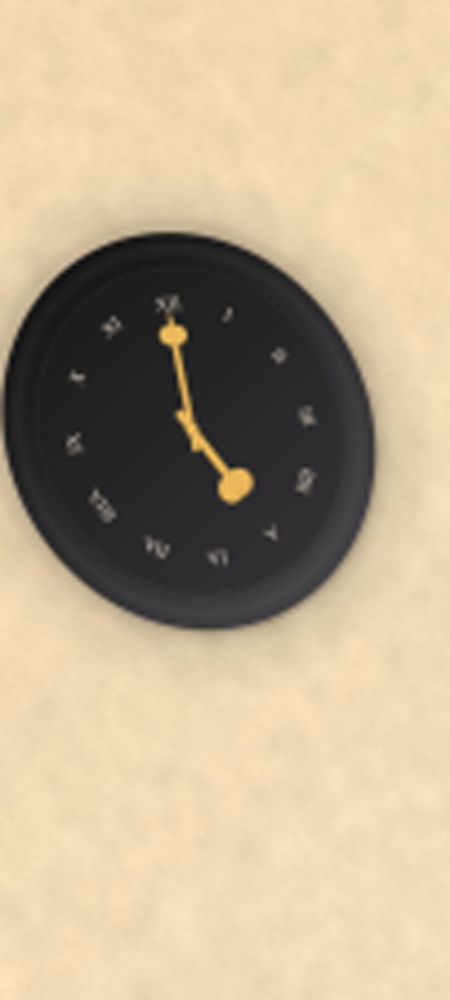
5 h 00 min
